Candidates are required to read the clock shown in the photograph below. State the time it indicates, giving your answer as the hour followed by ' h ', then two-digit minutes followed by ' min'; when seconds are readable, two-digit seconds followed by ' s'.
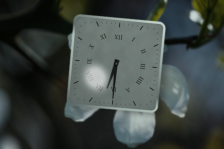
6 h 30 min
